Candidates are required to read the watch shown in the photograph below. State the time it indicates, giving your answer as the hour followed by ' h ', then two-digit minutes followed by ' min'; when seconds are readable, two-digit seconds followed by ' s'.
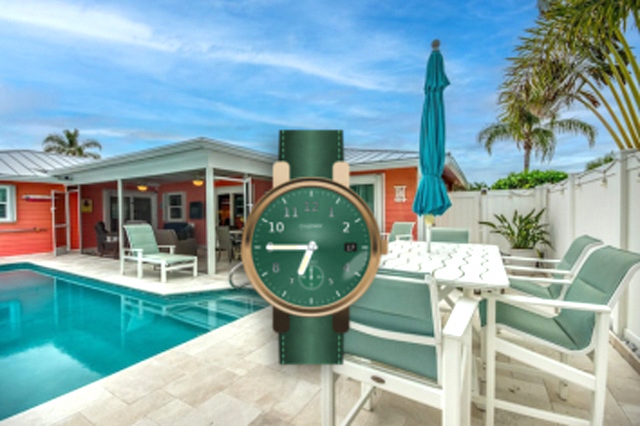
6 h 45 min
